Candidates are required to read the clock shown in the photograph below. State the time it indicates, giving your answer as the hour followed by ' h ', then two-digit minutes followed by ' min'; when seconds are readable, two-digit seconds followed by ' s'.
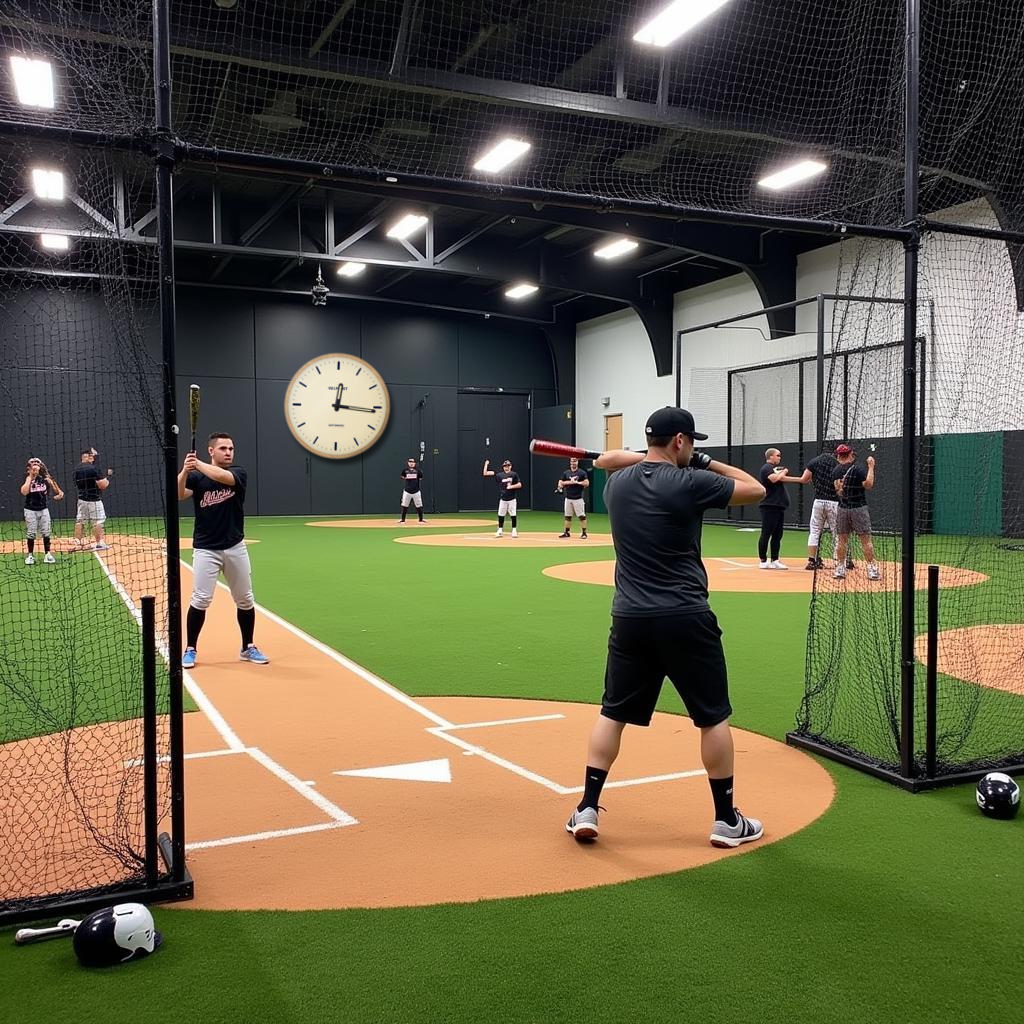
12 h 16 min
